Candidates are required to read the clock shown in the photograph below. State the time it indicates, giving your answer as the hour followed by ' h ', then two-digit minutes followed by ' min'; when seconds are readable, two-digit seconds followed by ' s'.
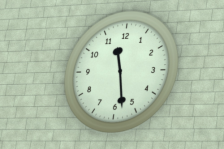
11 h 28 min
